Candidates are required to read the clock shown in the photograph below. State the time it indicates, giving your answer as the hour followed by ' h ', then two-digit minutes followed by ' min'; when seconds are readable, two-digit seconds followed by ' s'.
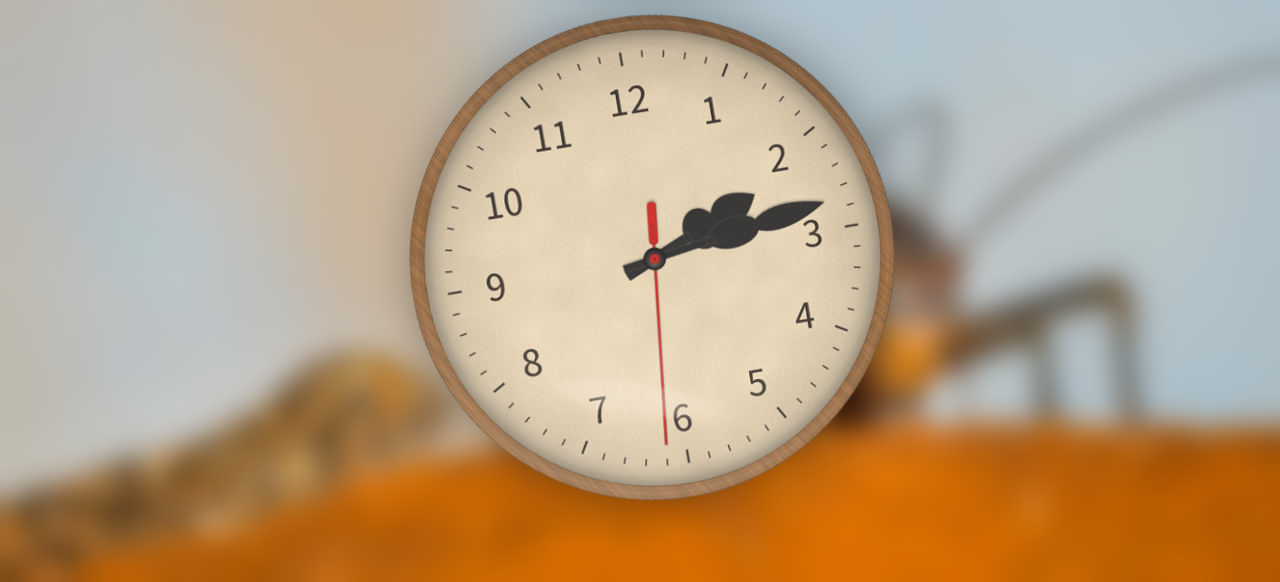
2 h 13 min 31 s
